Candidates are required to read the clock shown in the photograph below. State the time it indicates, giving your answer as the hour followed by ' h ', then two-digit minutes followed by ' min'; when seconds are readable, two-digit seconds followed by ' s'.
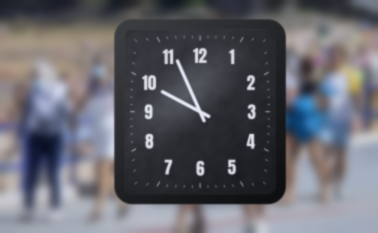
9 h 56 min
